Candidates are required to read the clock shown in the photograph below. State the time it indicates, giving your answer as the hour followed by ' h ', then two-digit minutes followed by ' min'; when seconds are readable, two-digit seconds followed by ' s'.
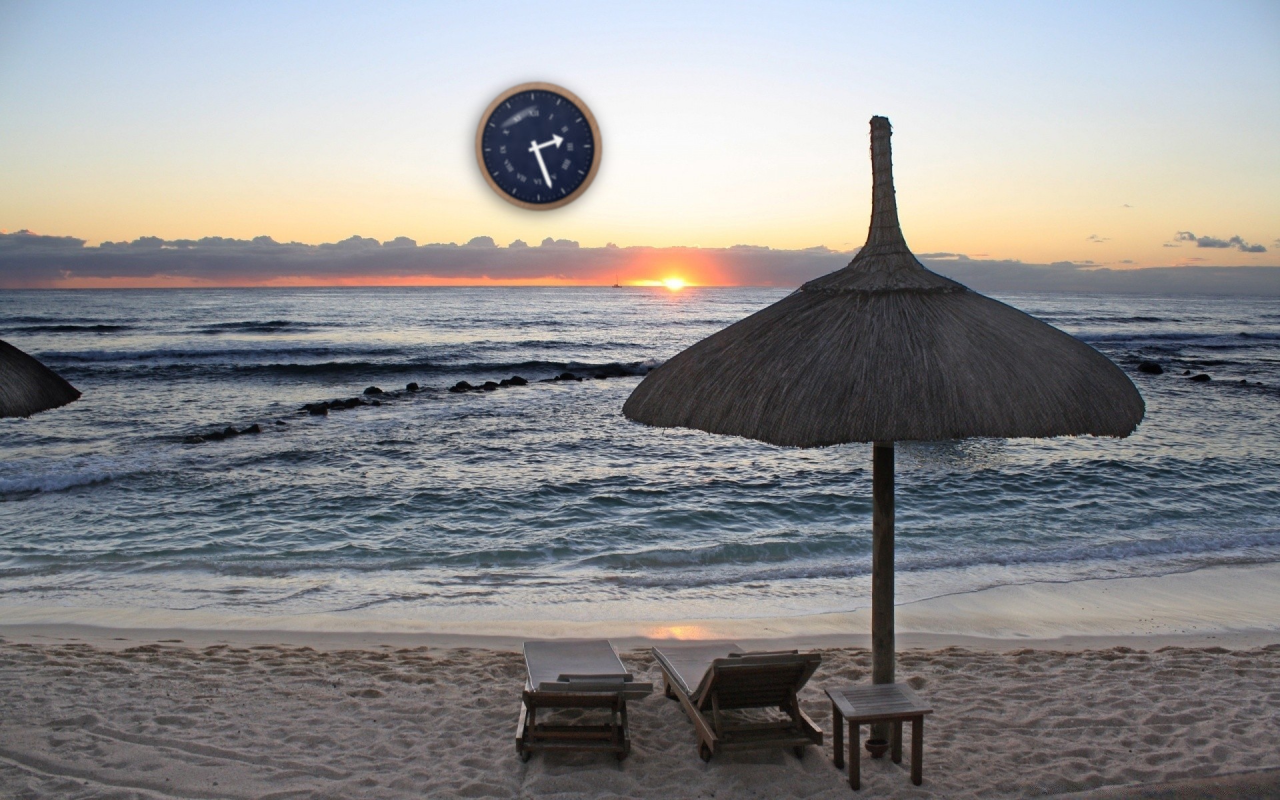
2 h 27 min
